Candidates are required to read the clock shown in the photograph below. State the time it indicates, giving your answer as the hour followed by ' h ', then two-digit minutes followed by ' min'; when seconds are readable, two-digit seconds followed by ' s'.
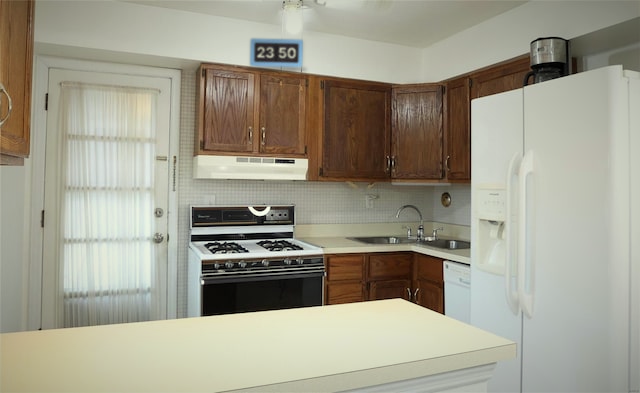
23 h 50 min
